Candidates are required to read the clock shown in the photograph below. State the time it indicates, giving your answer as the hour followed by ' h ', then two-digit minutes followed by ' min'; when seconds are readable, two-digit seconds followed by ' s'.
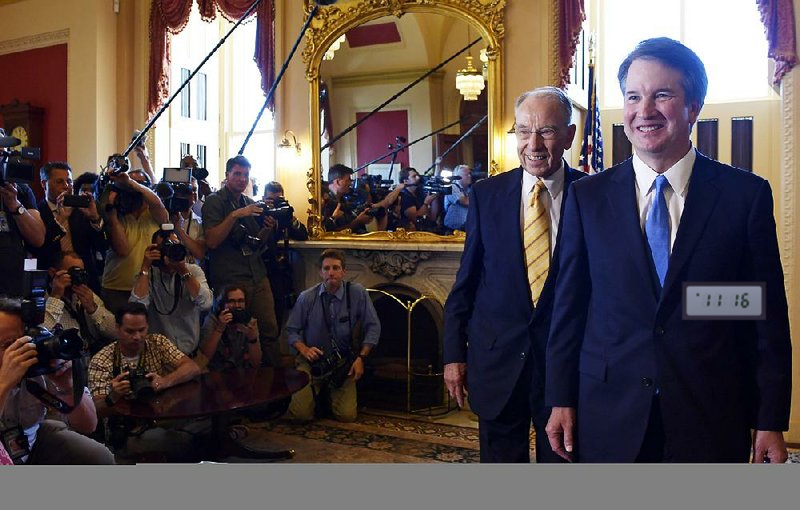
11 h 16 min
